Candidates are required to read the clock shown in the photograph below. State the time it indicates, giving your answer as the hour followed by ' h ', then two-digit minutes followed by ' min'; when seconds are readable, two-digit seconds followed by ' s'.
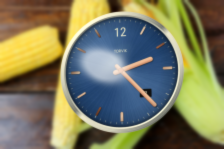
2 h 23 min
